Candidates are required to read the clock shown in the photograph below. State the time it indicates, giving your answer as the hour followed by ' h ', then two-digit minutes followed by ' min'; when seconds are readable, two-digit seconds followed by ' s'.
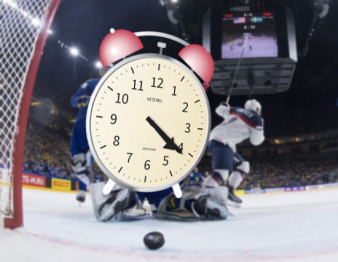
4 h 21 min
